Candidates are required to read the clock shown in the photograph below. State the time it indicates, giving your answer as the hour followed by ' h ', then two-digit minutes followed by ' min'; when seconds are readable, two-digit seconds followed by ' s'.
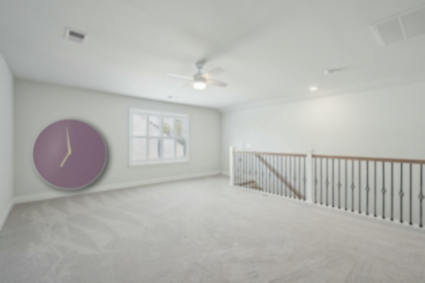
6 h 59 min
